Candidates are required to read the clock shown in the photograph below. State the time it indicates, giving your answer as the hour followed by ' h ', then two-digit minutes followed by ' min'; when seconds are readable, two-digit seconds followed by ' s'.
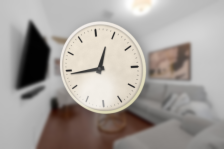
12 h 44 min
